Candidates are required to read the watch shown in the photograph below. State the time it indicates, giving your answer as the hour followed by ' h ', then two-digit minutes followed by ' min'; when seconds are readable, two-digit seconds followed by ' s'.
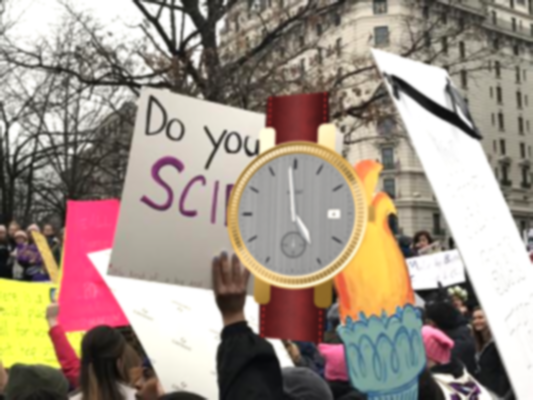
4 h 59 min
